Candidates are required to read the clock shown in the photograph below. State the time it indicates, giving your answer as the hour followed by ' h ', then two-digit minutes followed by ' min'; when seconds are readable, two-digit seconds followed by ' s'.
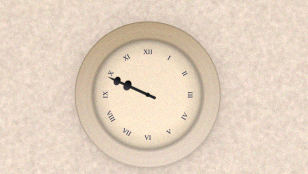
9 h 49 min
